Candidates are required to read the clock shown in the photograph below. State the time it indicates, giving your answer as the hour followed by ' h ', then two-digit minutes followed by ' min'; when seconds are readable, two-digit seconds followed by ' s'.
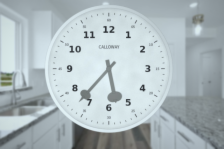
5 h 37 min
